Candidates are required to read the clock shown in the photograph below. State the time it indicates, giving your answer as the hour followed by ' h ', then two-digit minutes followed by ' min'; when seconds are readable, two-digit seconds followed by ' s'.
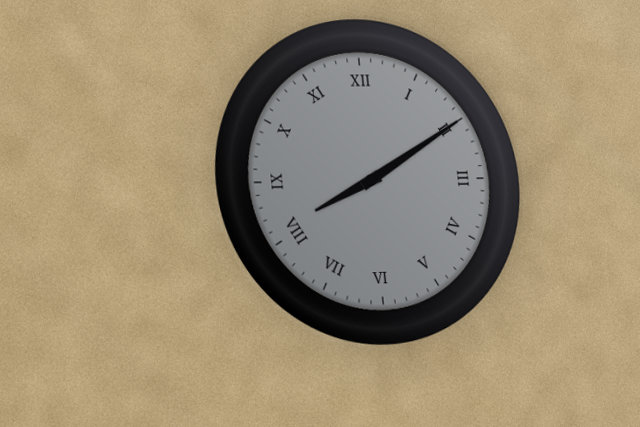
8 h 10 min
